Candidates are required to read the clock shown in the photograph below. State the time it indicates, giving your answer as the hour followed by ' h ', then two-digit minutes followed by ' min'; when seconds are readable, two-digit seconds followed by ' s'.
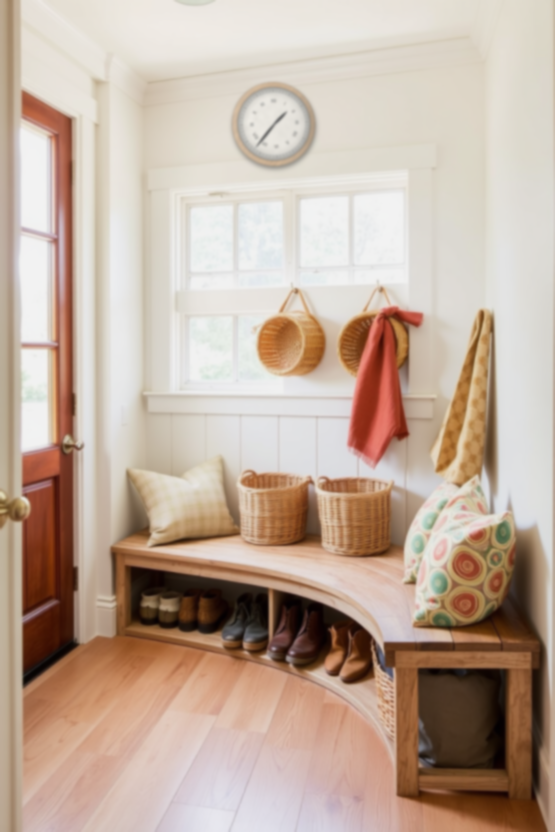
1 h 37 min
